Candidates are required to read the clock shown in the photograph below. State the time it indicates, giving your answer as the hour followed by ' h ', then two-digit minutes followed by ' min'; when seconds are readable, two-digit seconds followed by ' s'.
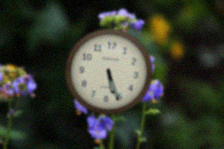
5 h 26 min
